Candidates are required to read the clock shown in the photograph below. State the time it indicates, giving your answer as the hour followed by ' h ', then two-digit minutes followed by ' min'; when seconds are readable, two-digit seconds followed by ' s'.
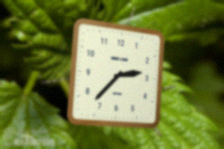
2 h 37 min
